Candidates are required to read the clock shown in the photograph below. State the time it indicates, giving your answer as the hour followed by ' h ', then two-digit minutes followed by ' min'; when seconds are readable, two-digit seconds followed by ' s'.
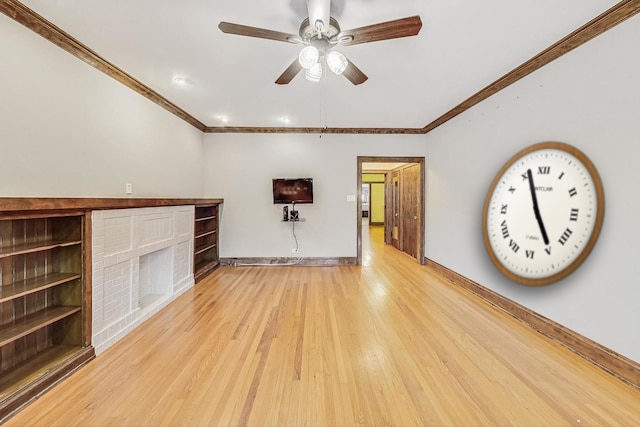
4 h 56 min
